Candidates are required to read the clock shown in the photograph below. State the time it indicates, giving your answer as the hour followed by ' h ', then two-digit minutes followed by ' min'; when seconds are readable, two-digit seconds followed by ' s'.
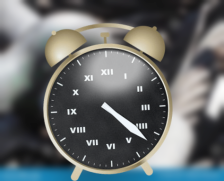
4 h 22 min
